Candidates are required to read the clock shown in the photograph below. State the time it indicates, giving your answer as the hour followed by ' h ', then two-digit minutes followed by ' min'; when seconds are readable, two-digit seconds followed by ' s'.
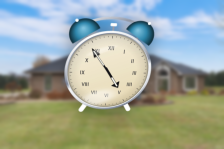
4 h 54 min
